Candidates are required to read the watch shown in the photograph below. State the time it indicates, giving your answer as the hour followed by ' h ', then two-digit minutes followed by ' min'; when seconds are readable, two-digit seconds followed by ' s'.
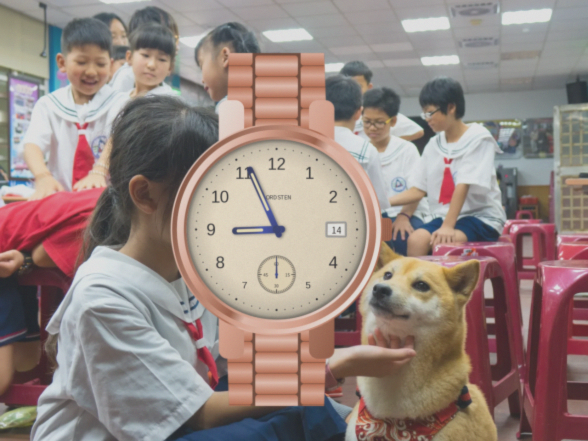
8 h 56 min
